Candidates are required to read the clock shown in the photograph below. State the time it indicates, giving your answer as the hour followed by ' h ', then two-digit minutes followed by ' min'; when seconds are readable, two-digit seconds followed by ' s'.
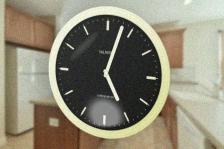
5 h 03 min
